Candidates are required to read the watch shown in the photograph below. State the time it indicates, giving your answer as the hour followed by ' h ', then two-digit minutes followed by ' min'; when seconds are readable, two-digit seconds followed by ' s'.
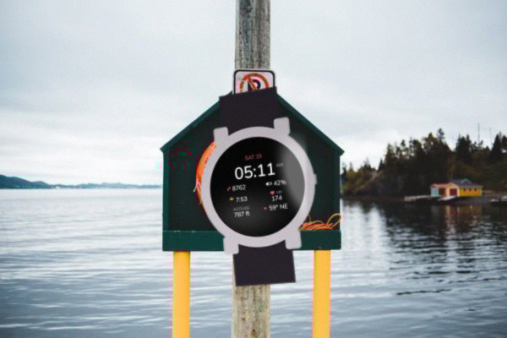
5 h 11 min
